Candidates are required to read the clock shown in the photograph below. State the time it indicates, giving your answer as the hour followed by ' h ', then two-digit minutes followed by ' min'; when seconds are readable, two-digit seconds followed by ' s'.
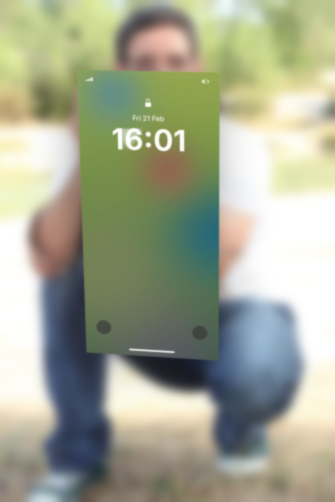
16 h 01 min
